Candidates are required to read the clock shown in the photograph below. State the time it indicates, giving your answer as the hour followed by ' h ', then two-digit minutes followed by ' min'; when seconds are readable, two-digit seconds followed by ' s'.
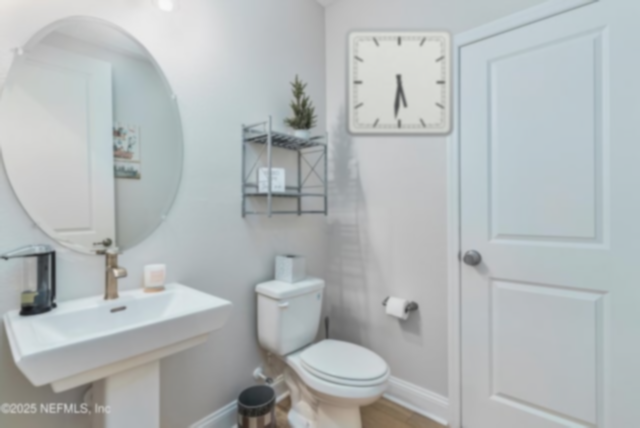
5 h 31 min
